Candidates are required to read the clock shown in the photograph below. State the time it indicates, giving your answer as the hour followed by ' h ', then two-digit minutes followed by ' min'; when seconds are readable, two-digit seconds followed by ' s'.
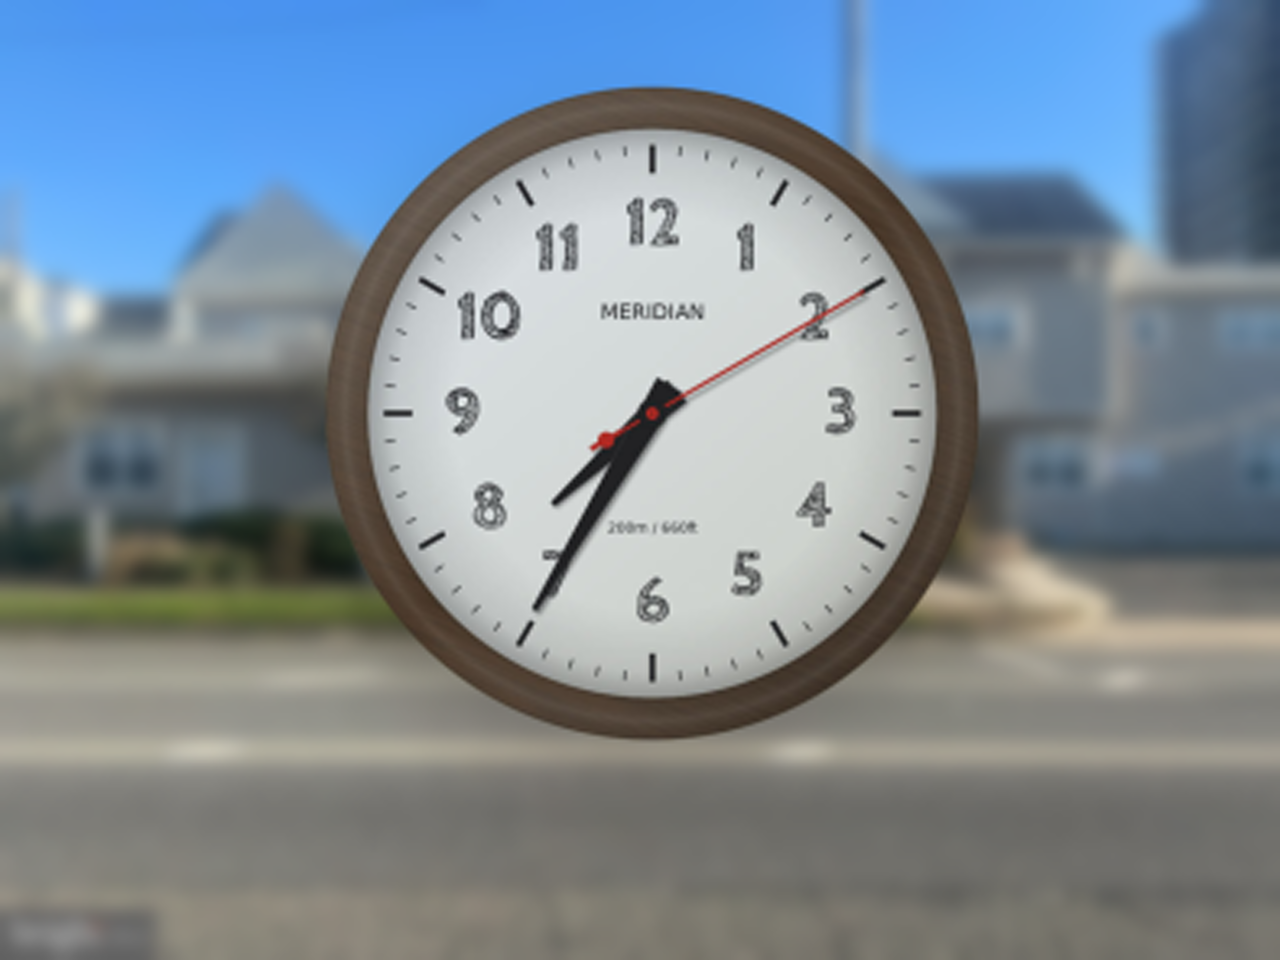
7 h 35 min 10 s
